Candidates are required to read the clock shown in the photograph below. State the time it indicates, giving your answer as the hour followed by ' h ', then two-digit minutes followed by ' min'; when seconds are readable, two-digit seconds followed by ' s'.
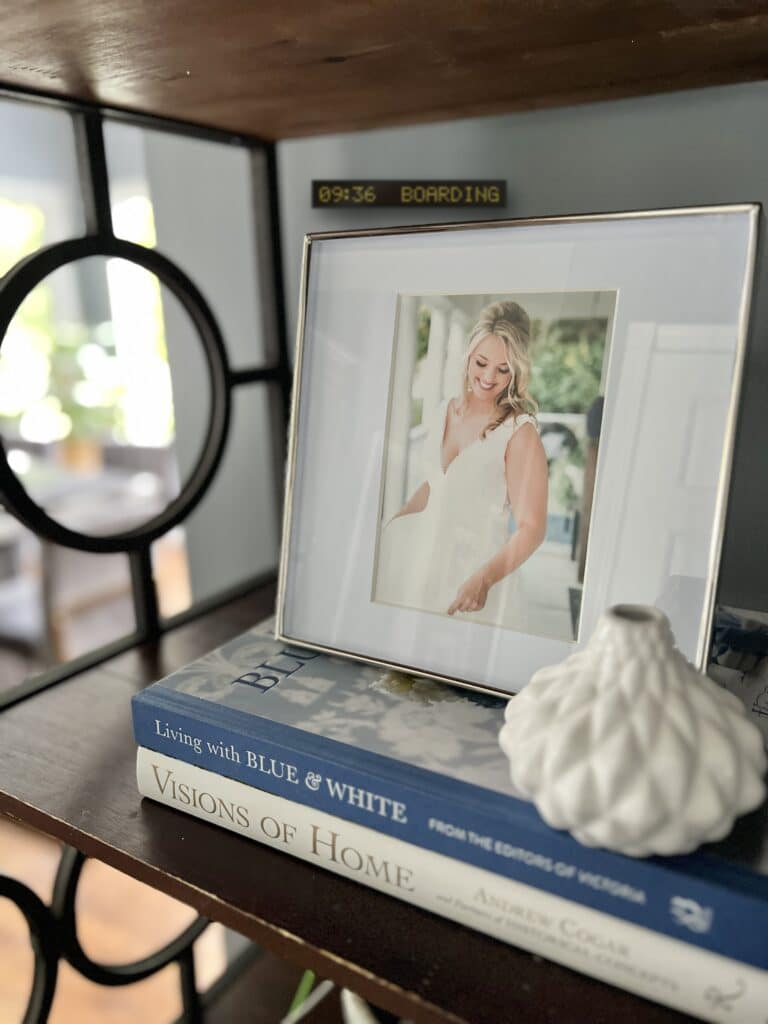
9 h 36 min
